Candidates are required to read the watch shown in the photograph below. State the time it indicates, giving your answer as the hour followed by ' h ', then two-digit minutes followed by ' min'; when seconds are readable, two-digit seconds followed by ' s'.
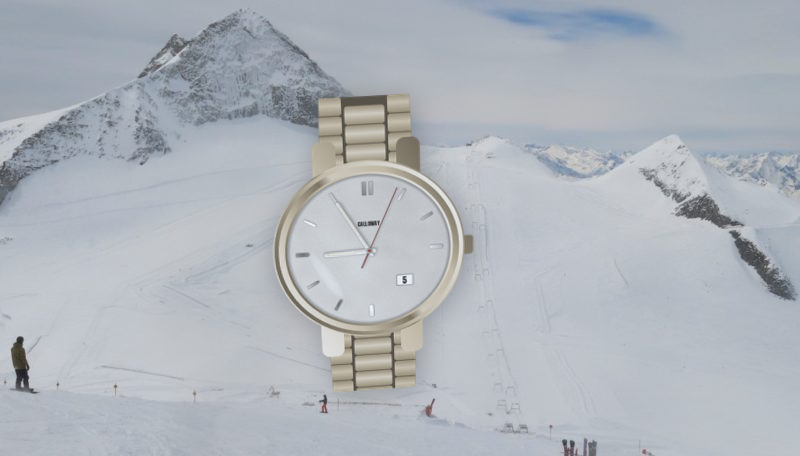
8 h 55 min 04 s
